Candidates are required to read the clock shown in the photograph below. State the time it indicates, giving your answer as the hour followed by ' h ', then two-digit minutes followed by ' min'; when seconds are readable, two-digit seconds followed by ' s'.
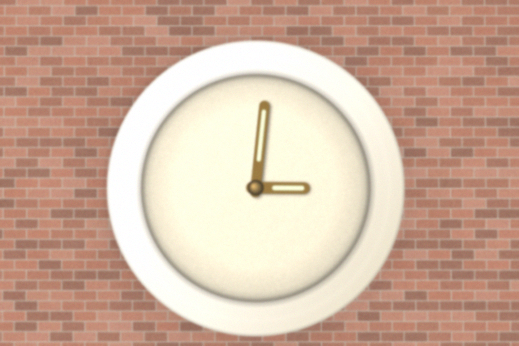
3 h 01 min
